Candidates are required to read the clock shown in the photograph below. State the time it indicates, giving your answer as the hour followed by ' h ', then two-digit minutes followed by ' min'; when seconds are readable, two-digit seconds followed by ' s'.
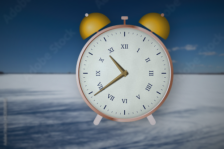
10 h 39 min
